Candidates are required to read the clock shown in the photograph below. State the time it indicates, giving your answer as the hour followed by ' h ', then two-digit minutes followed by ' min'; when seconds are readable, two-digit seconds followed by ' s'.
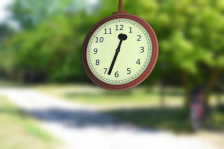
12 h 33 min
